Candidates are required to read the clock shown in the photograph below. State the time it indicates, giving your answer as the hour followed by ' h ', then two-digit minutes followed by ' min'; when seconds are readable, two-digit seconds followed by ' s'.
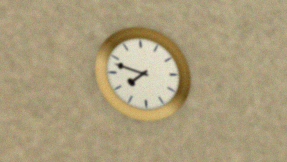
7 h 48 min
